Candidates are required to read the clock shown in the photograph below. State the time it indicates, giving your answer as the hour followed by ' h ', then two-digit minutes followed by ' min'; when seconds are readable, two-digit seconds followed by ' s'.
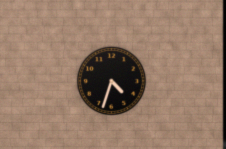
4 h 33 min
